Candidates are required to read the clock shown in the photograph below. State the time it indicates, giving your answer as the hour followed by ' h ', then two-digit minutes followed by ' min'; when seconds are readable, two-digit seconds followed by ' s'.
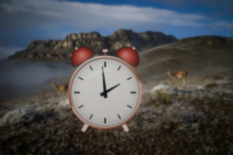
1 h 59 min
